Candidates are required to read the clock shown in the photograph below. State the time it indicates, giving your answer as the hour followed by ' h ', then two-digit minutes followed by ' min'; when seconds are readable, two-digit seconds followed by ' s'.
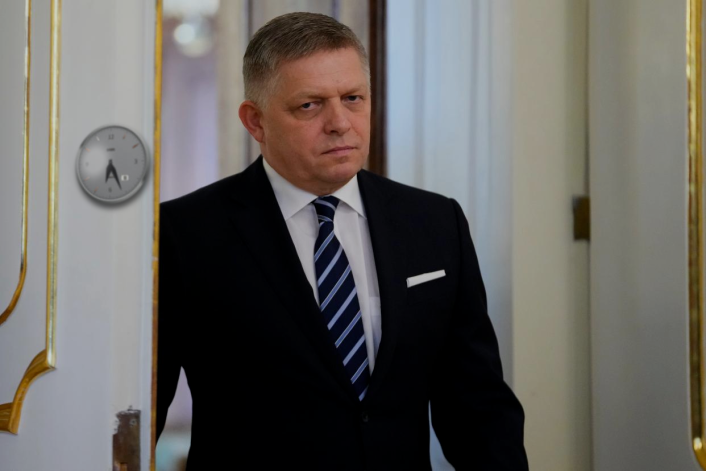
6 h 26 min
